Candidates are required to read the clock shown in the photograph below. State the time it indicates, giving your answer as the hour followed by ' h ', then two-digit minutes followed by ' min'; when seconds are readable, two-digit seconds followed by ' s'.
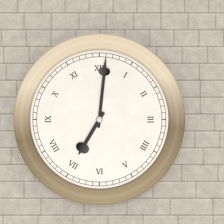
7 h 01 min
